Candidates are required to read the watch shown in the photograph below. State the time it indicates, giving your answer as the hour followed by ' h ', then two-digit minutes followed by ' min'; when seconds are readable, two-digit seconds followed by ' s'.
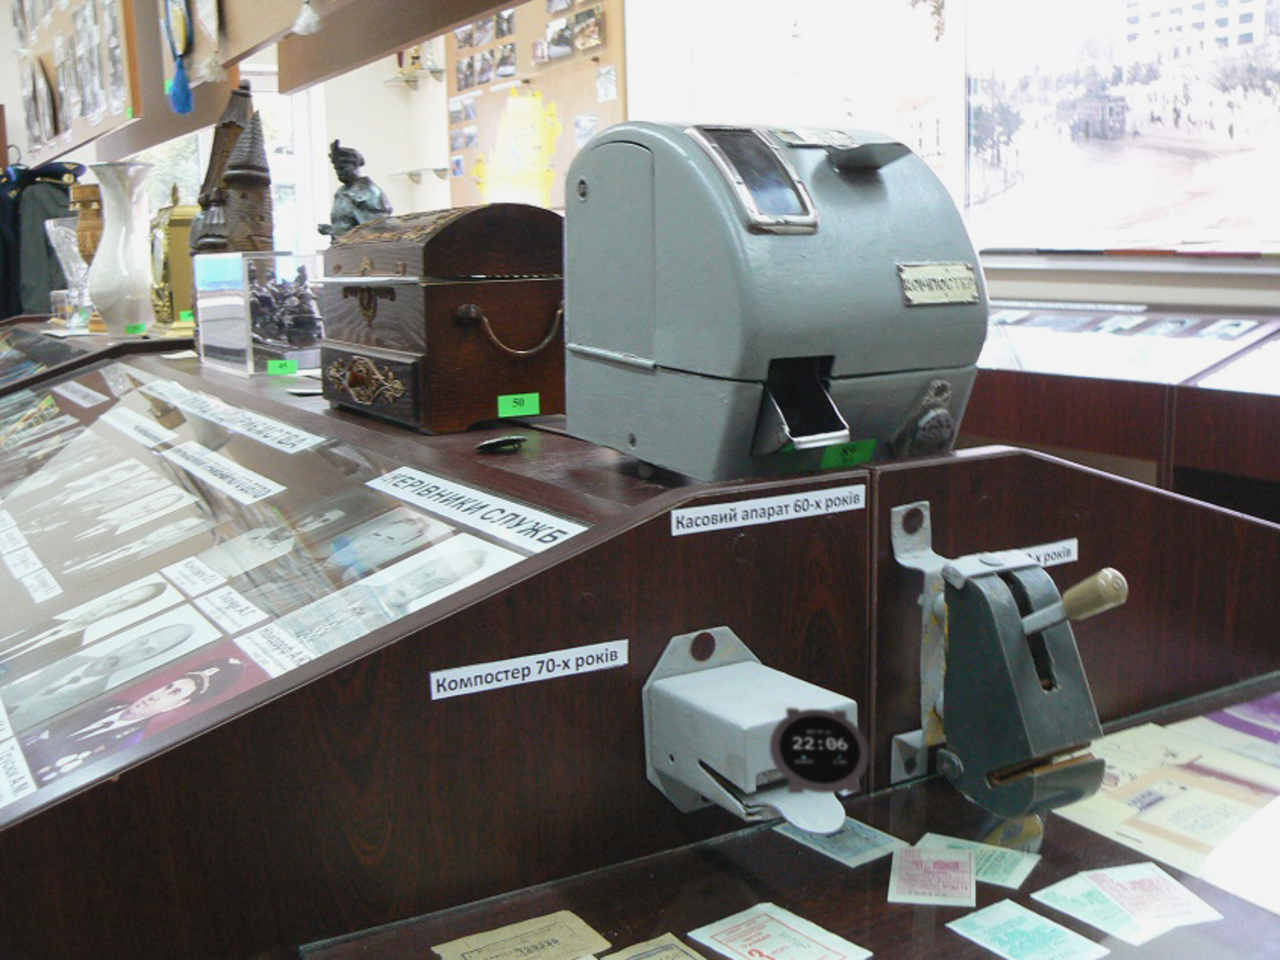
22 h 06 min
